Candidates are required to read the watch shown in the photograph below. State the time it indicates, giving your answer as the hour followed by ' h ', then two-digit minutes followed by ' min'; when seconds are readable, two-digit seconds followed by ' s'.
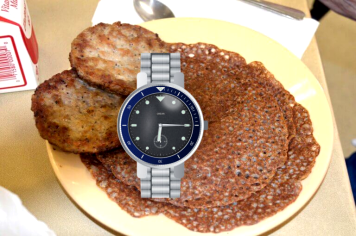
6 h 15 min
